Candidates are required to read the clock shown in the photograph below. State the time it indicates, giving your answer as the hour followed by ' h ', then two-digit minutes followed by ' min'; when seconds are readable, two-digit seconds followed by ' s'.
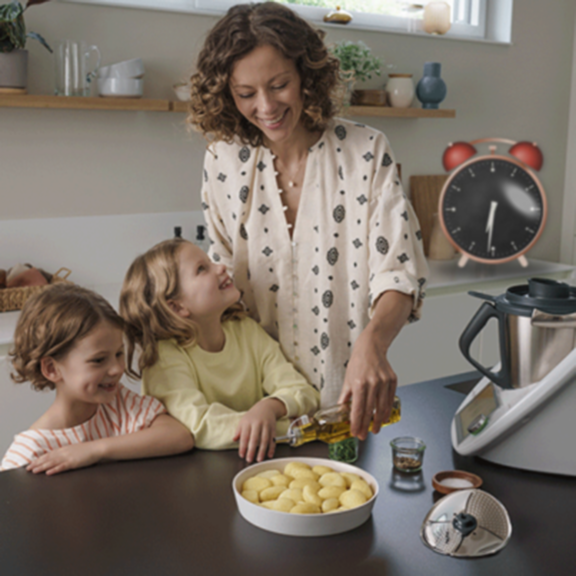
6 h 31 min
